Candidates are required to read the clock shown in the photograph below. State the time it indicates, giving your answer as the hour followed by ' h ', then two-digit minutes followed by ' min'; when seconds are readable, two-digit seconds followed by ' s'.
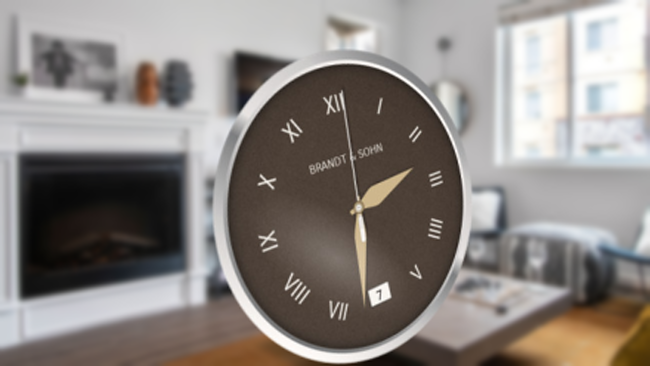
2 h 32 min 01 s
